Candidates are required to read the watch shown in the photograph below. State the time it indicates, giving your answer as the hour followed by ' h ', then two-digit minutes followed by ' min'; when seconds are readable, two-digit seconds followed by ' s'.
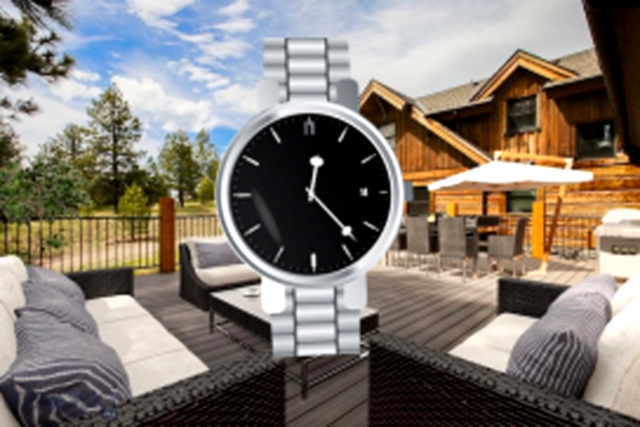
12 h 23 min
